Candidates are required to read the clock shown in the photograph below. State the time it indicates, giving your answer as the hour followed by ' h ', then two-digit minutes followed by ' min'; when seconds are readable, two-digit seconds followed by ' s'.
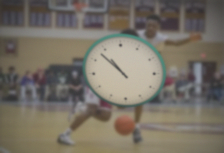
10 h 53 min
